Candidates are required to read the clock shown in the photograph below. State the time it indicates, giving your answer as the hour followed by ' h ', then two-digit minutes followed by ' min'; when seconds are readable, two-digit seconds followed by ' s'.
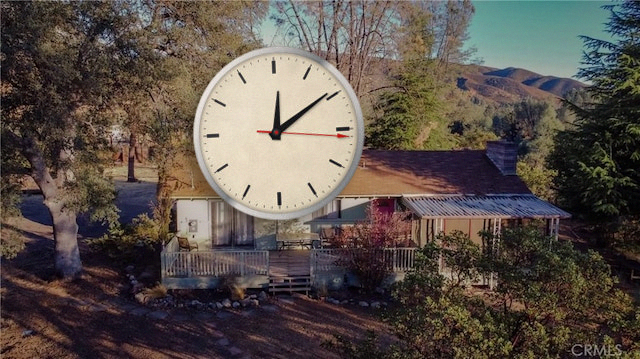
12 h 09 min 16 s
